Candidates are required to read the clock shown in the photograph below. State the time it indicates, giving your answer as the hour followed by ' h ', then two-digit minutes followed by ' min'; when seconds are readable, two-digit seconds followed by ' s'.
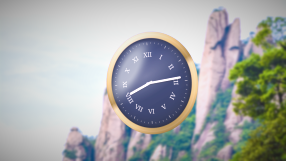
8 h 14 min
